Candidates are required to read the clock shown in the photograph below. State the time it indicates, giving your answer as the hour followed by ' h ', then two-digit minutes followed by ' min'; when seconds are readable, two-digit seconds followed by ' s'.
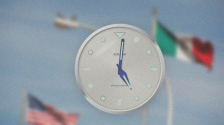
5 h 01 min
